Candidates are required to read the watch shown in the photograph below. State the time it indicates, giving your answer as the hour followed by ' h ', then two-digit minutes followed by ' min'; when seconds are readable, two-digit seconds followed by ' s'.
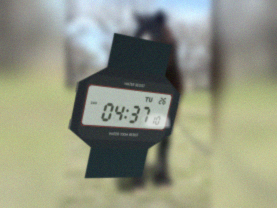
4 h 37 min
